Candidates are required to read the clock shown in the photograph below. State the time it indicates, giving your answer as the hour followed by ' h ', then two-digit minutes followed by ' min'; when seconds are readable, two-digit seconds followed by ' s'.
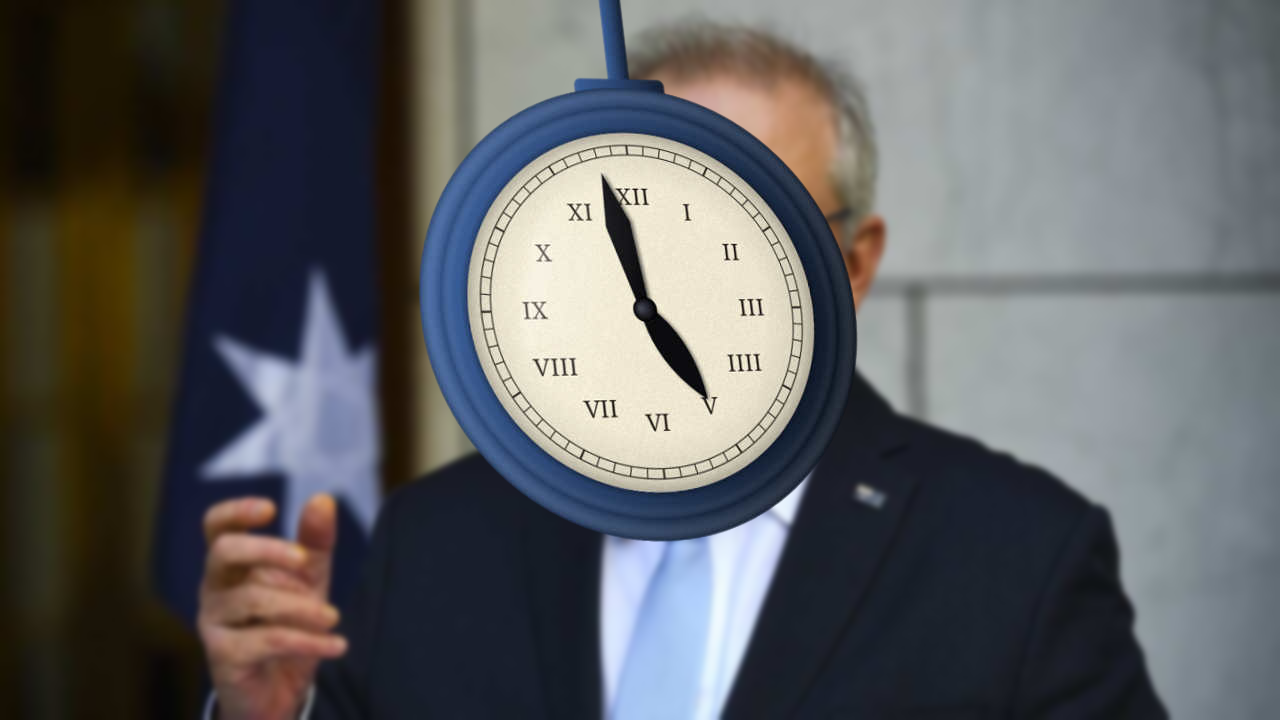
4 h 58 min
